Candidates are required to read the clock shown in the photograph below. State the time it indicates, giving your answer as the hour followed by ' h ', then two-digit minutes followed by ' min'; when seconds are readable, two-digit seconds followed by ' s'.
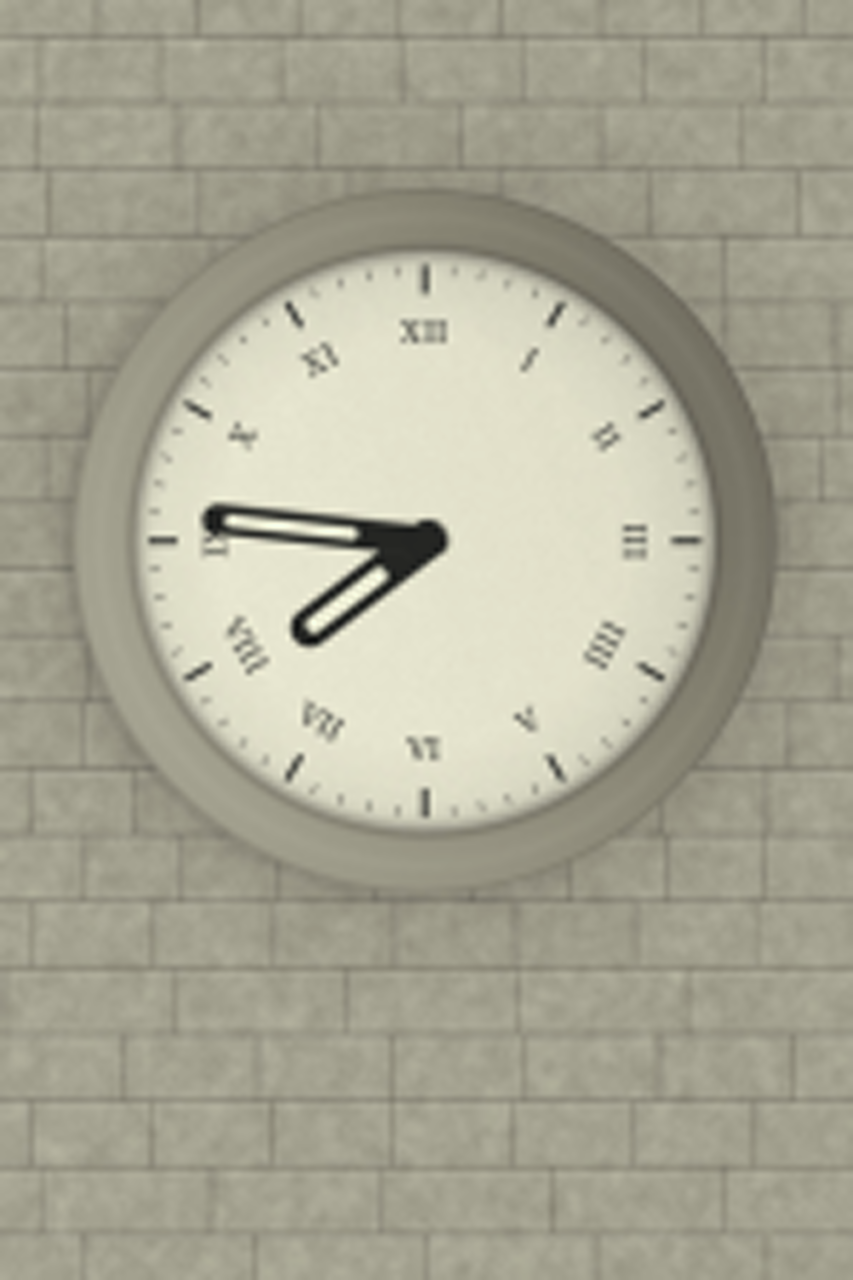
7 h 46 min
